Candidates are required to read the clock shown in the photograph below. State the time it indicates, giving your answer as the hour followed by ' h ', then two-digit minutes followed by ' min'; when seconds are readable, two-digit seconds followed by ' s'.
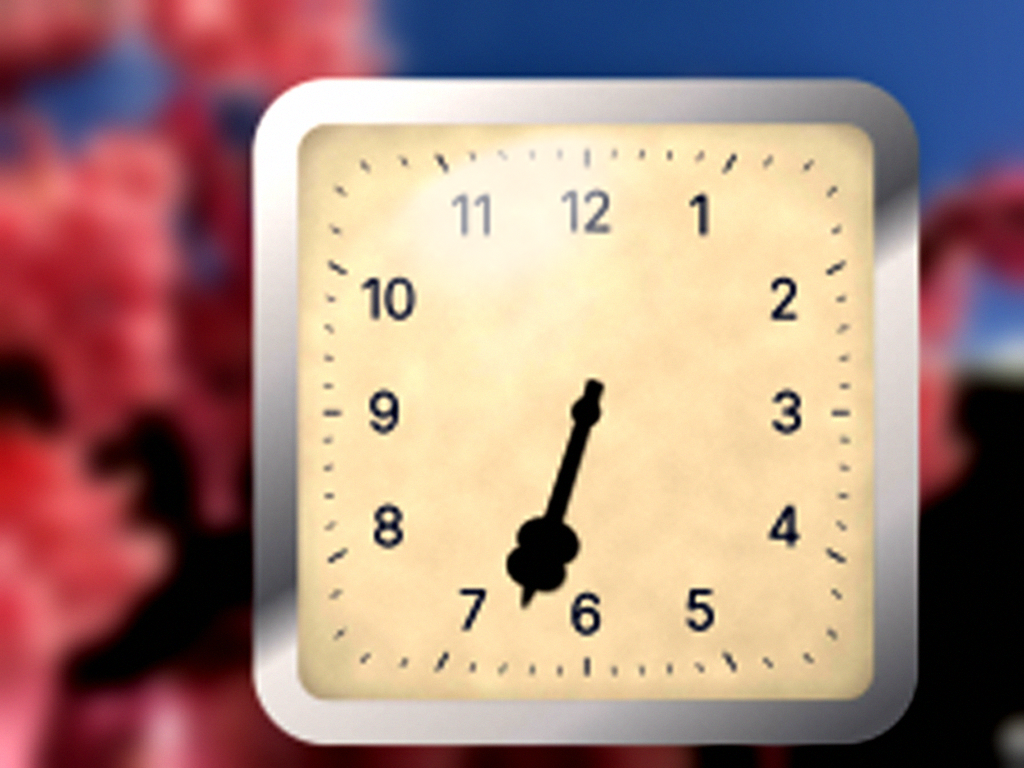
6 h 33 min
